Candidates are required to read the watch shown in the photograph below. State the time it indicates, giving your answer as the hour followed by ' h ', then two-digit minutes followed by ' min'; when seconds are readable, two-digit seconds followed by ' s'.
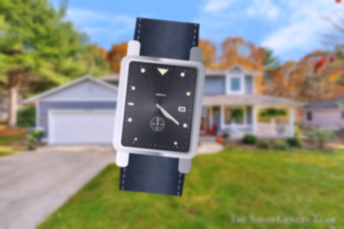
4 h 21 min
